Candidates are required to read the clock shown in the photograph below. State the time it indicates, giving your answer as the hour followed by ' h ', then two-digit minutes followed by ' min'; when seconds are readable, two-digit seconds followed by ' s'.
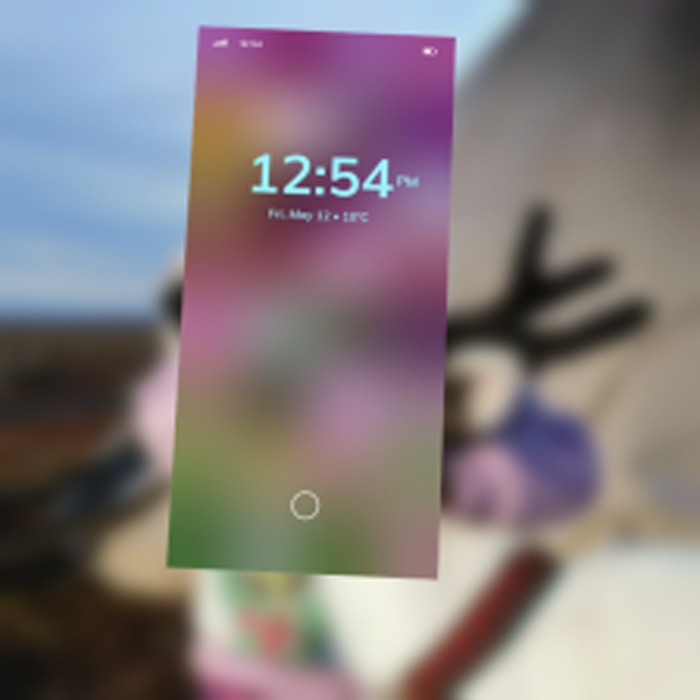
12 h 54 min
